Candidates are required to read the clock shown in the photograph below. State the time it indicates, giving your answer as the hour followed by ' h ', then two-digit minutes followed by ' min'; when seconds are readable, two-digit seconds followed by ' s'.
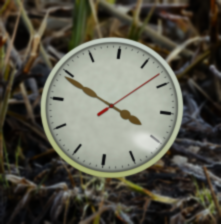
3 h 49 min 08 s
